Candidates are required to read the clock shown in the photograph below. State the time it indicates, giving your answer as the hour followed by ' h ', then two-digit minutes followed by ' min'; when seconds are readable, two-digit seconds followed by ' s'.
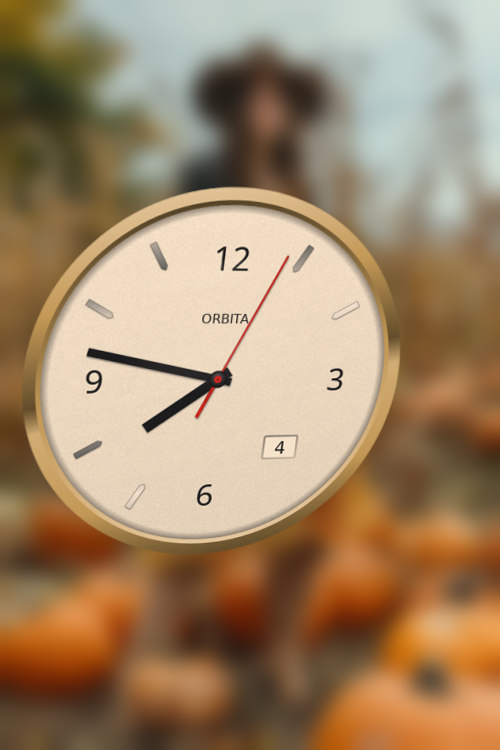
7 h 47 min 04 s
